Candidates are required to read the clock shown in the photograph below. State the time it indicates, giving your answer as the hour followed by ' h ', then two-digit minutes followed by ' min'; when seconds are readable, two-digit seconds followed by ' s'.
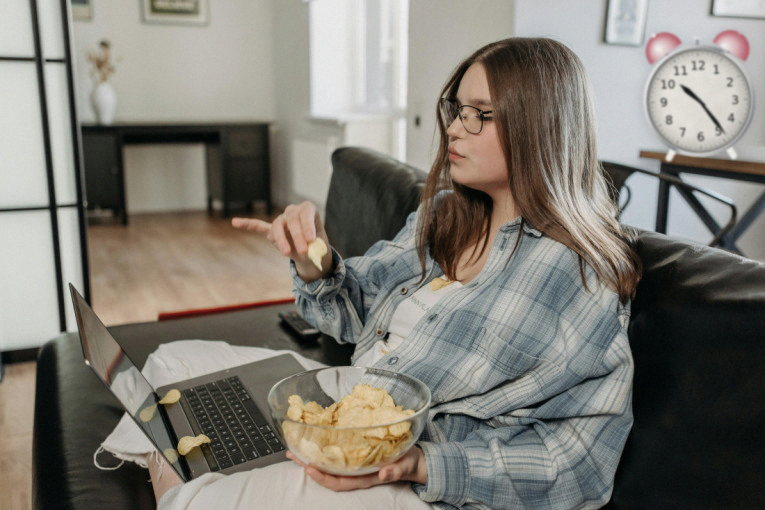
10 h 24 min
